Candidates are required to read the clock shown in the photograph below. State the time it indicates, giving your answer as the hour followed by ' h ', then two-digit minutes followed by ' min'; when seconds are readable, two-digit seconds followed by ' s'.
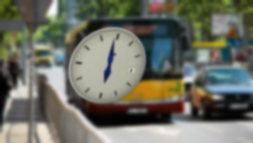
5 h 59 min
